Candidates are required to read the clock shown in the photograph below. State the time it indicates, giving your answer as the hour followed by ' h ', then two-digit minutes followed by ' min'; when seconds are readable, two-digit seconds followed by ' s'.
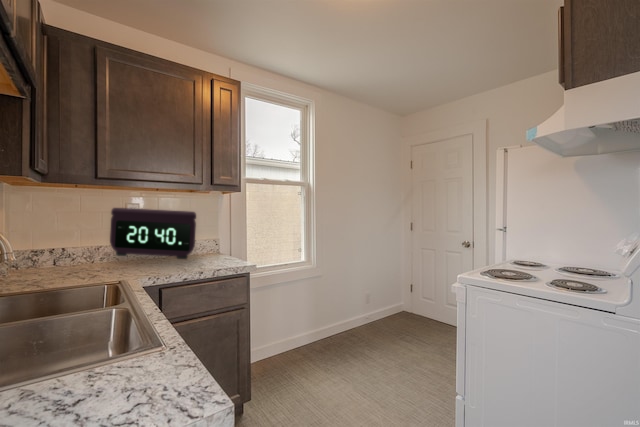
20 h 40 min
